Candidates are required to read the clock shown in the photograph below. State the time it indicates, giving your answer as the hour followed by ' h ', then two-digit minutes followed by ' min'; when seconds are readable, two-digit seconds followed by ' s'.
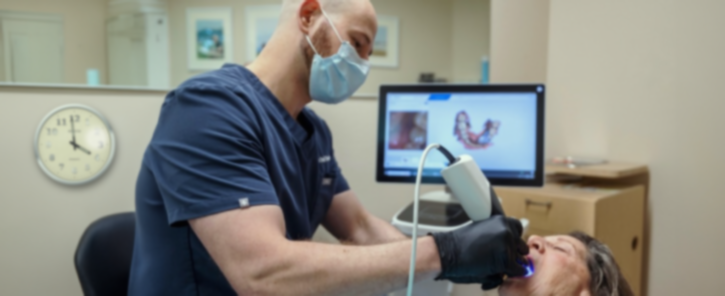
3 h 59 min
